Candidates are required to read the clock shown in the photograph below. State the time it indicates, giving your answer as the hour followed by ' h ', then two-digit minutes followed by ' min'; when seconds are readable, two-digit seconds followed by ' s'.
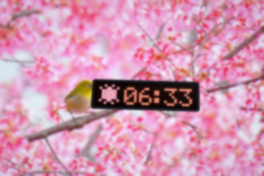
6 h 33 min
